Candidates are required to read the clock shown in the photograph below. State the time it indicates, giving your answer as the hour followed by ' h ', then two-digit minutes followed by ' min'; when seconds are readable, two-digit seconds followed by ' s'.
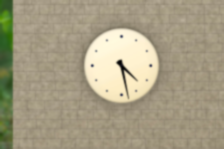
4 h 28 min
